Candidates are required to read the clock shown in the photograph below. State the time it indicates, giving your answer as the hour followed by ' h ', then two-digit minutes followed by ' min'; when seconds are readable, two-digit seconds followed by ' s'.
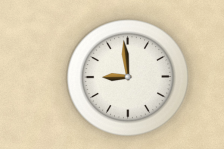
8 h 59 min
